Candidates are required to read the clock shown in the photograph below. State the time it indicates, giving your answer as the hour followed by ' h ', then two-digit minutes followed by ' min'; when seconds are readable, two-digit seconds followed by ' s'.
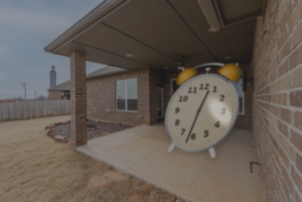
12 h 32 min
